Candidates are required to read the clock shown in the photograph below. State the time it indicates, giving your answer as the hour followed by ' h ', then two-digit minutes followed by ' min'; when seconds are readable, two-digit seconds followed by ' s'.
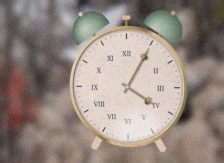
4 h 05 min
